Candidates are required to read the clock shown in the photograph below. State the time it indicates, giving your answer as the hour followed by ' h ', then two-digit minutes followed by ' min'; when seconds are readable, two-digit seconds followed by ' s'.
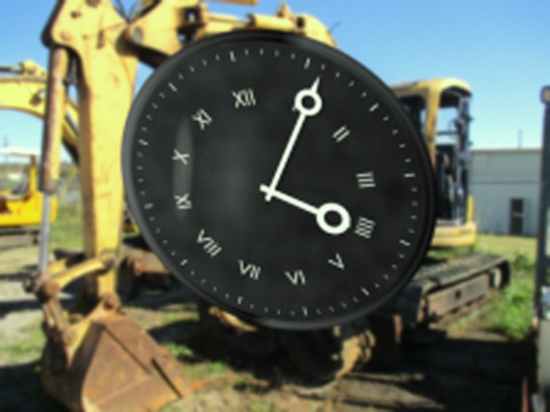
4 h 06 min
